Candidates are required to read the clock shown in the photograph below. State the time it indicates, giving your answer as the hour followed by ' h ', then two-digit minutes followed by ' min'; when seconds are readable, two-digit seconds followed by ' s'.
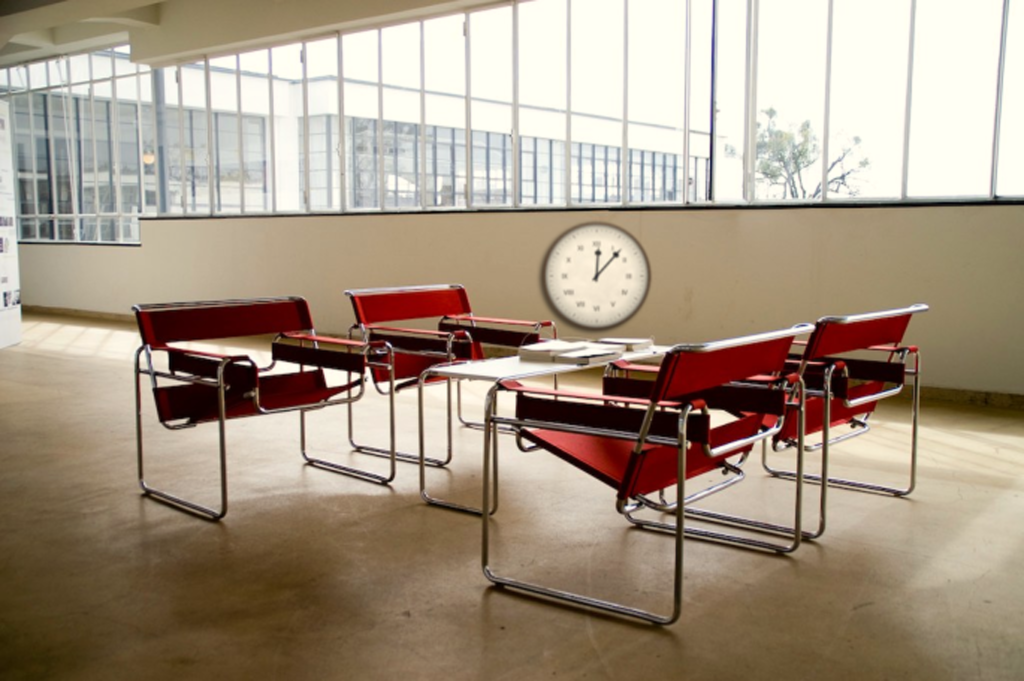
12 h 07 min
